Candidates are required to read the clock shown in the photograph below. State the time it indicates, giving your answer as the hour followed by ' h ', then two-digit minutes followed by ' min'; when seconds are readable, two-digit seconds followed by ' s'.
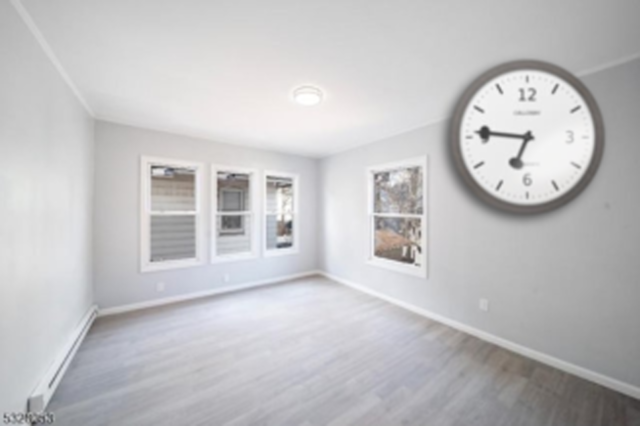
6 h 46 min
